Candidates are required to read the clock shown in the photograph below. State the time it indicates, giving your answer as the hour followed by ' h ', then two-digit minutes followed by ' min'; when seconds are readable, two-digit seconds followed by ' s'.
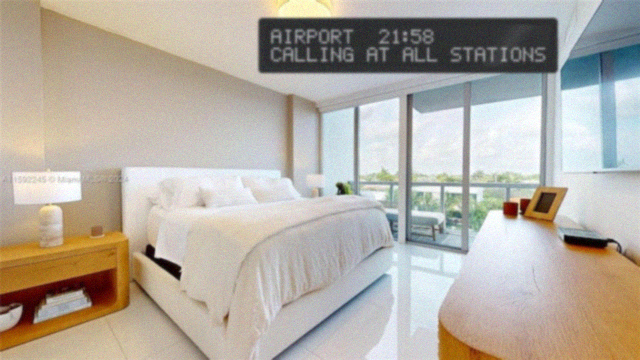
21 h 58 min
